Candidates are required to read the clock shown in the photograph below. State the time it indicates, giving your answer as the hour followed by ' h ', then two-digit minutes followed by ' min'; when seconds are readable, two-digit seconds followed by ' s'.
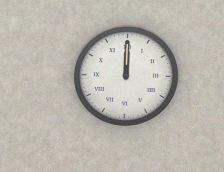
12 h 00 min
